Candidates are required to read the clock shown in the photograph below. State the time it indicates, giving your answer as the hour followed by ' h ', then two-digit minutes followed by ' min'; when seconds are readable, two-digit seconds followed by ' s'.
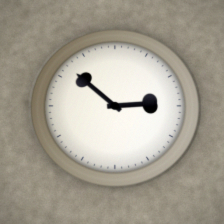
2 h 52 min
